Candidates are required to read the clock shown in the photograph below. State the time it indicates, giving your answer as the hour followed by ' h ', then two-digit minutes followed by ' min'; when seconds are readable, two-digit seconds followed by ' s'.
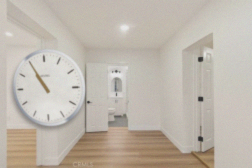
10 h 55 min
